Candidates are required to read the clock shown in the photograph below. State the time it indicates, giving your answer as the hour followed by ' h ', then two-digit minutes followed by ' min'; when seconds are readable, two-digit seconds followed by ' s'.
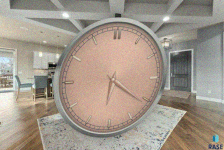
6 h 21 min
